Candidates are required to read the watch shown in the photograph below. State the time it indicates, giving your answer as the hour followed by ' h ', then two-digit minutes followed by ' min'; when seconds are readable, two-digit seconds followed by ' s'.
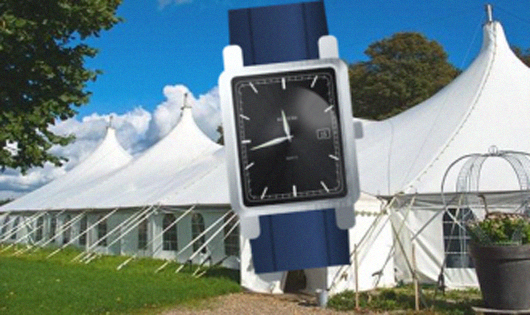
11 h 43 min
